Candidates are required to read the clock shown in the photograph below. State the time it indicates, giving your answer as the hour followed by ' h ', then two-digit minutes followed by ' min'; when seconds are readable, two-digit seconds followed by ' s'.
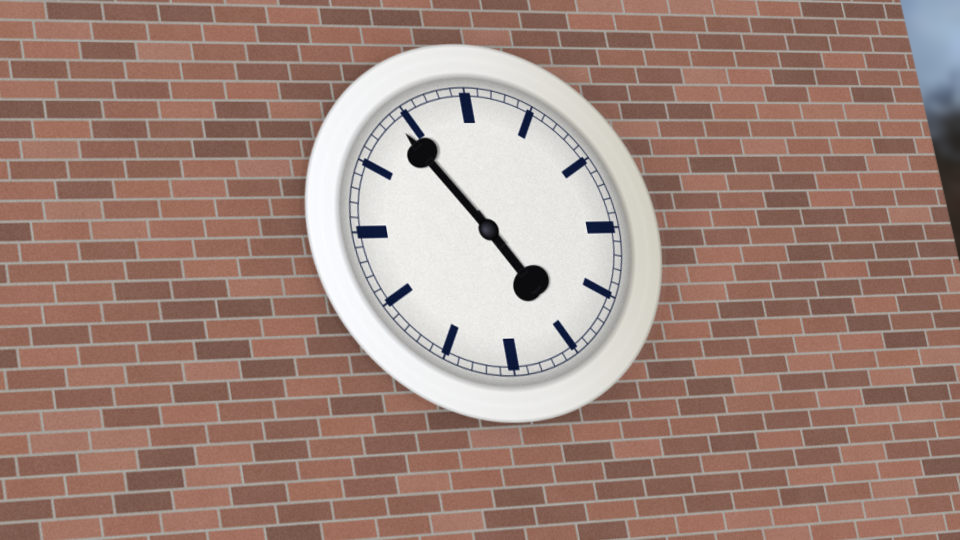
4 h 54 min
